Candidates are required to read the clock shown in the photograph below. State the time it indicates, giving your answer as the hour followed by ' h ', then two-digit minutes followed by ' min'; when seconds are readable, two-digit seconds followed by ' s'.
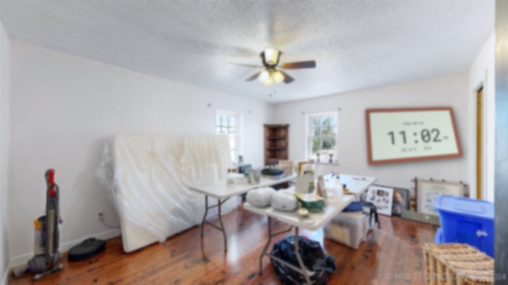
11 h 02 min
